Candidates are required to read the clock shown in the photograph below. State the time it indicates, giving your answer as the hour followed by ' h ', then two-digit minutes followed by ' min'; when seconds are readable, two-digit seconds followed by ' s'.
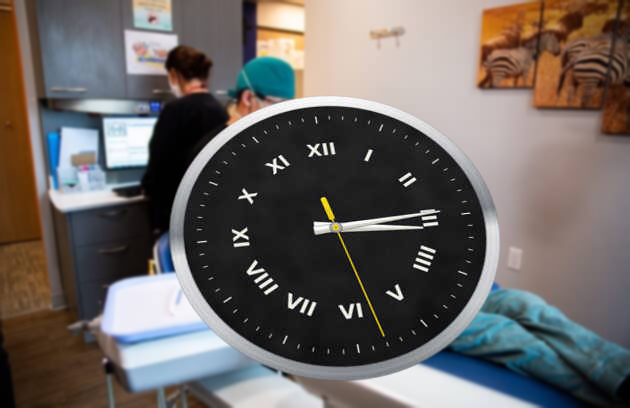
3 h 14 min 28 s
